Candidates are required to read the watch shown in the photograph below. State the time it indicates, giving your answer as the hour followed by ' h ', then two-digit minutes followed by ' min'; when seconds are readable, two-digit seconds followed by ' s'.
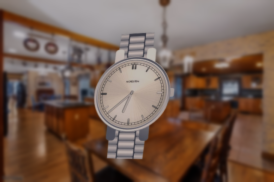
6 h 38 min
